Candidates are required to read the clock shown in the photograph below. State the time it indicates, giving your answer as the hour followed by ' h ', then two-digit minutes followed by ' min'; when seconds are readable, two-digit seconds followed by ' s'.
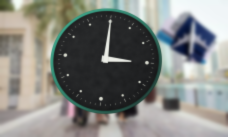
3 h 00 min
